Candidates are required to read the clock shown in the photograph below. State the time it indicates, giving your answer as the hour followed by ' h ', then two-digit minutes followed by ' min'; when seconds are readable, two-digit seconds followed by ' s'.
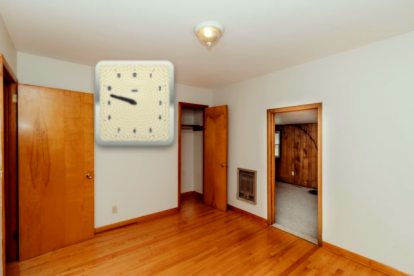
9 h 48 min
